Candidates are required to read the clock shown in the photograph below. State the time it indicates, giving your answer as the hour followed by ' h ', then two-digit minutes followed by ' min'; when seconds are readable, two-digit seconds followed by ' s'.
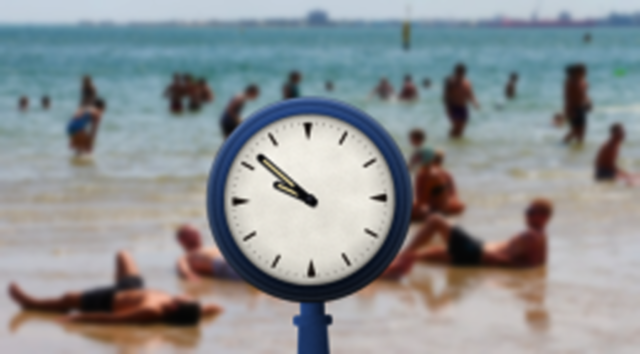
9 h 52 min
